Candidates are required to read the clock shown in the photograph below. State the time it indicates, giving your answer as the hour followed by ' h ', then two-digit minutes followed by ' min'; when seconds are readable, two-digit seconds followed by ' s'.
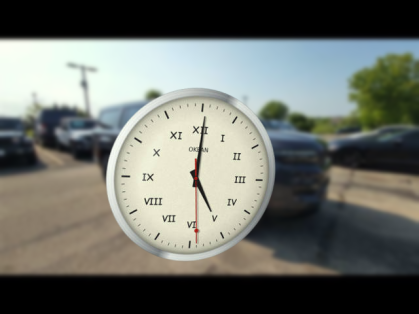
5 h 00 min 29 s
